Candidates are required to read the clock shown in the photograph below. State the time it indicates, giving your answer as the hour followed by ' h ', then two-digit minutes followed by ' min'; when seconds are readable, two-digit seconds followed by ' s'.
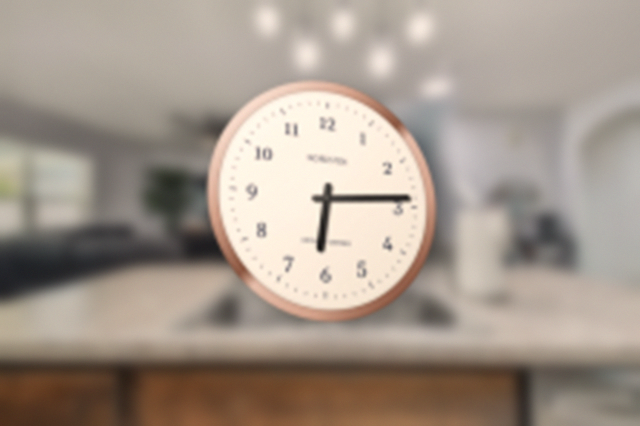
6 h 14 min
